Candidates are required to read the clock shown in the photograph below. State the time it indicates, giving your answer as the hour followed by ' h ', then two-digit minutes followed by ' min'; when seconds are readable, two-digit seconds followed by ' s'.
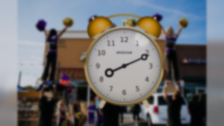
8 h 11 min
